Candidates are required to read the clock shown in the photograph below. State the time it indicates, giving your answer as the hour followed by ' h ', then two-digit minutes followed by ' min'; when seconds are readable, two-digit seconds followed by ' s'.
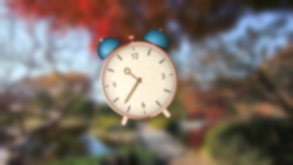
10 h 37 min
